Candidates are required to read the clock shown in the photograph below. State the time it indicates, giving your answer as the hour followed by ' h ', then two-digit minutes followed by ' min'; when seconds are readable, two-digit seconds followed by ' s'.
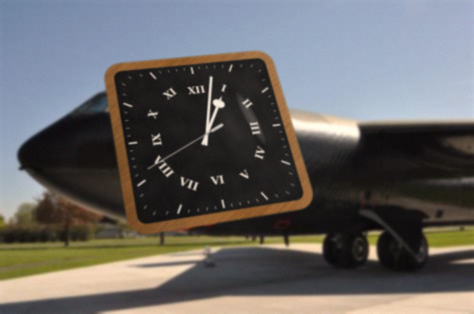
1 h 02 min 41 s
